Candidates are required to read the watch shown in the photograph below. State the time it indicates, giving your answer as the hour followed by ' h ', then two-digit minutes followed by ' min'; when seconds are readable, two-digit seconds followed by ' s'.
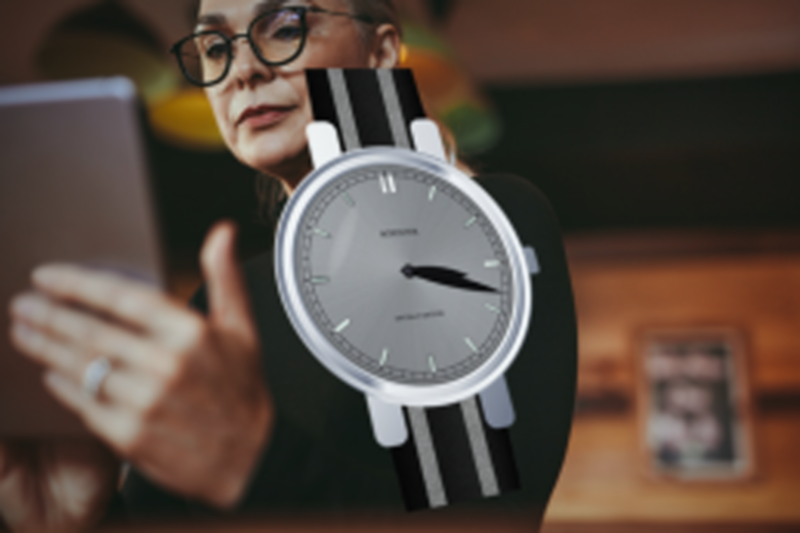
3 h 18 min
